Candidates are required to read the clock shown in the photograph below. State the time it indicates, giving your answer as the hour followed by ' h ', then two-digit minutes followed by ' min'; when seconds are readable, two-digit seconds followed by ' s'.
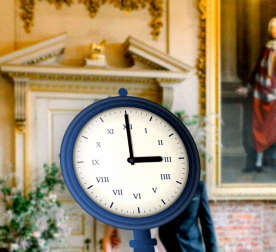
3 h 00 min
